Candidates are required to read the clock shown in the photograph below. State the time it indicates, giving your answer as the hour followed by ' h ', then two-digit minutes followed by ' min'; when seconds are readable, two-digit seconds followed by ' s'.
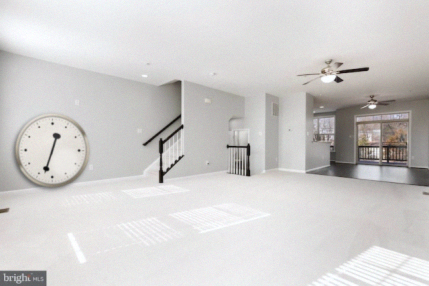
12 h 33 min
